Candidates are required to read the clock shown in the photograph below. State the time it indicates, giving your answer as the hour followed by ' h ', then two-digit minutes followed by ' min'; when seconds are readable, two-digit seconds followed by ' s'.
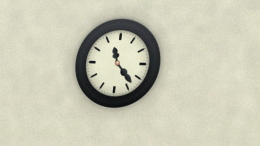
11 h 23 min
